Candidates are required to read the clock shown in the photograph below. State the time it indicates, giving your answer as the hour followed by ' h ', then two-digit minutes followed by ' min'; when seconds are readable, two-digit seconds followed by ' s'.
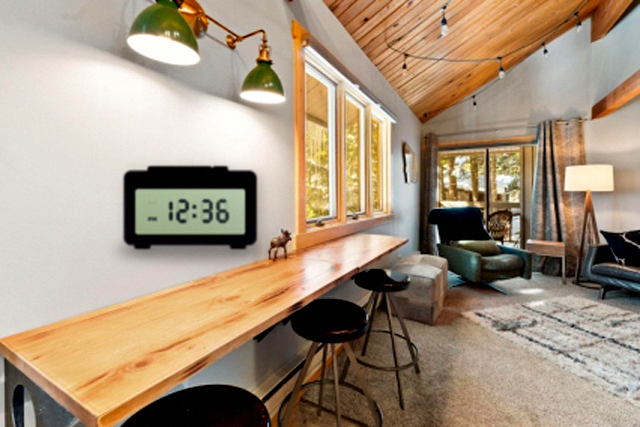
12 h 36 min
